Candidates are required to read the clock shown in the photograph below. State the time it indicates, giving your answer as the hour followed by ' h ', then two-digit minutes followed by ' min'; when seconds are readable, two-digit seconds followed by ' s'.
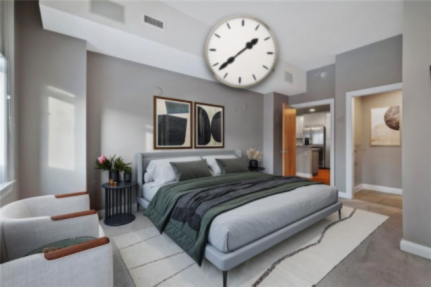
1 h 38 min
